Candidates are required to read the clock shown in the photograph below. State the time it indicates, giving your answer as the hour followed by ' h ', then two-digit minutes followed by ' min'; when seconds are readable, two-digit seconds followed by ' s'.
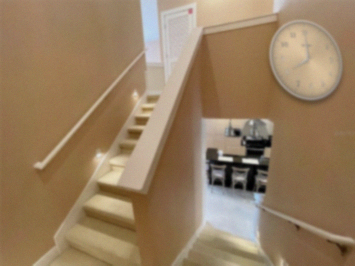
8 h 00 min
